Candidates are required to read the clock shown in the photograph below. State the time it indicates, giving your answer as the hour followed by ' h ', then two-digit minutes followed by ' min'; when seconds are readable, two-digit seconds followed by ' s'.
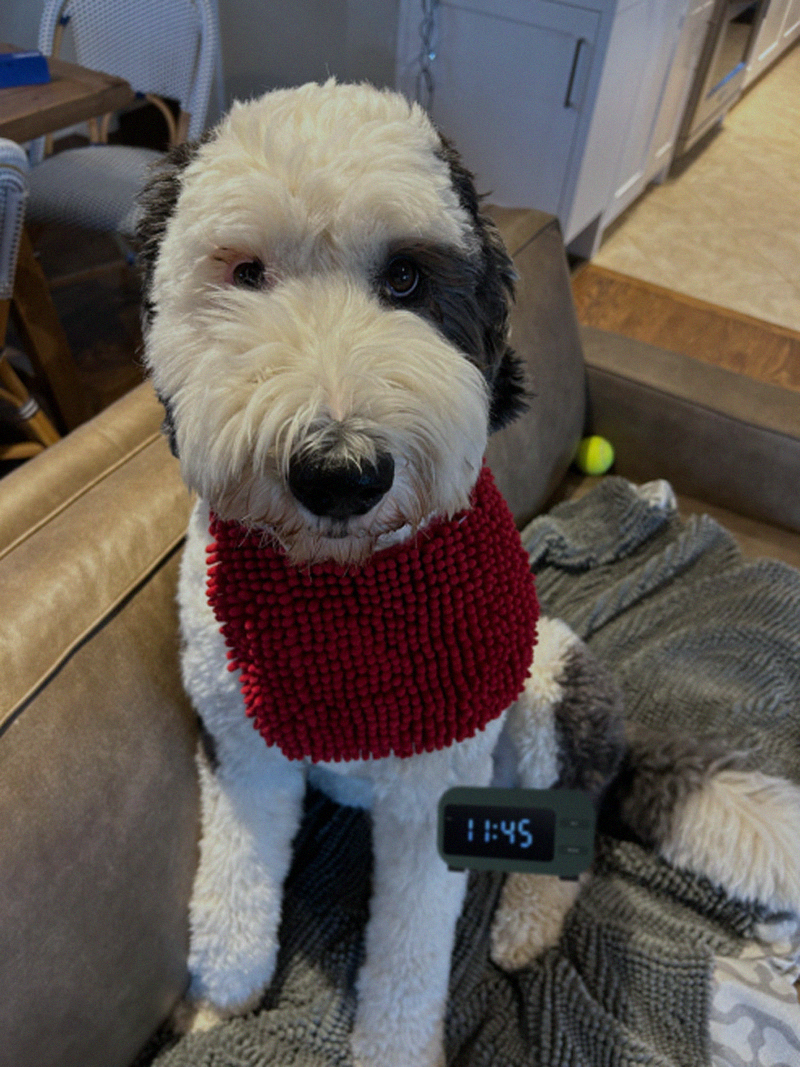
11 h 45 min
